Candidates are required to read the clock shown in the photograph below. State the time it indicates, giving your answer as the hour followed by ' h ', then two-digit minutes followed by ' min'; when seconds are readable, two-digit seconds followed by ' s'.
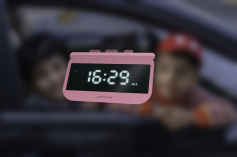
16 h 29 min
